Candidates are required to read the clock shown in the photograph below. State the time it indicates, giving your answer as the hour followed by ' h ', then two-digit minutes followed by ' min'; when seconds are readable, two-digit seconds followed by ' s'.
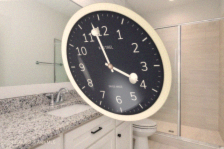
3 h 58 min
